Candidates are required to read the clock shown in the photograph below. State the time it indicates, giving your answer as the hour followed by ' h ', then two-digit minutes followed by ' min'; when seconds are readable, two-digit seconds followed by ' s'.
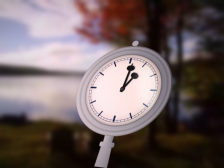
1 h 01 min
